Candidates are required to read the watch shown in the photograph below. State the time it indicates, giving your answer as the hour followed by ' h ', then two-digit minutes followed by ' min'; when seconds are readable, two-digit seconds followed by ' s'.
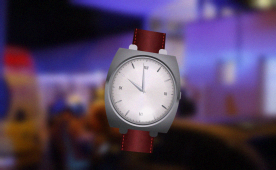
9 h 59 min
